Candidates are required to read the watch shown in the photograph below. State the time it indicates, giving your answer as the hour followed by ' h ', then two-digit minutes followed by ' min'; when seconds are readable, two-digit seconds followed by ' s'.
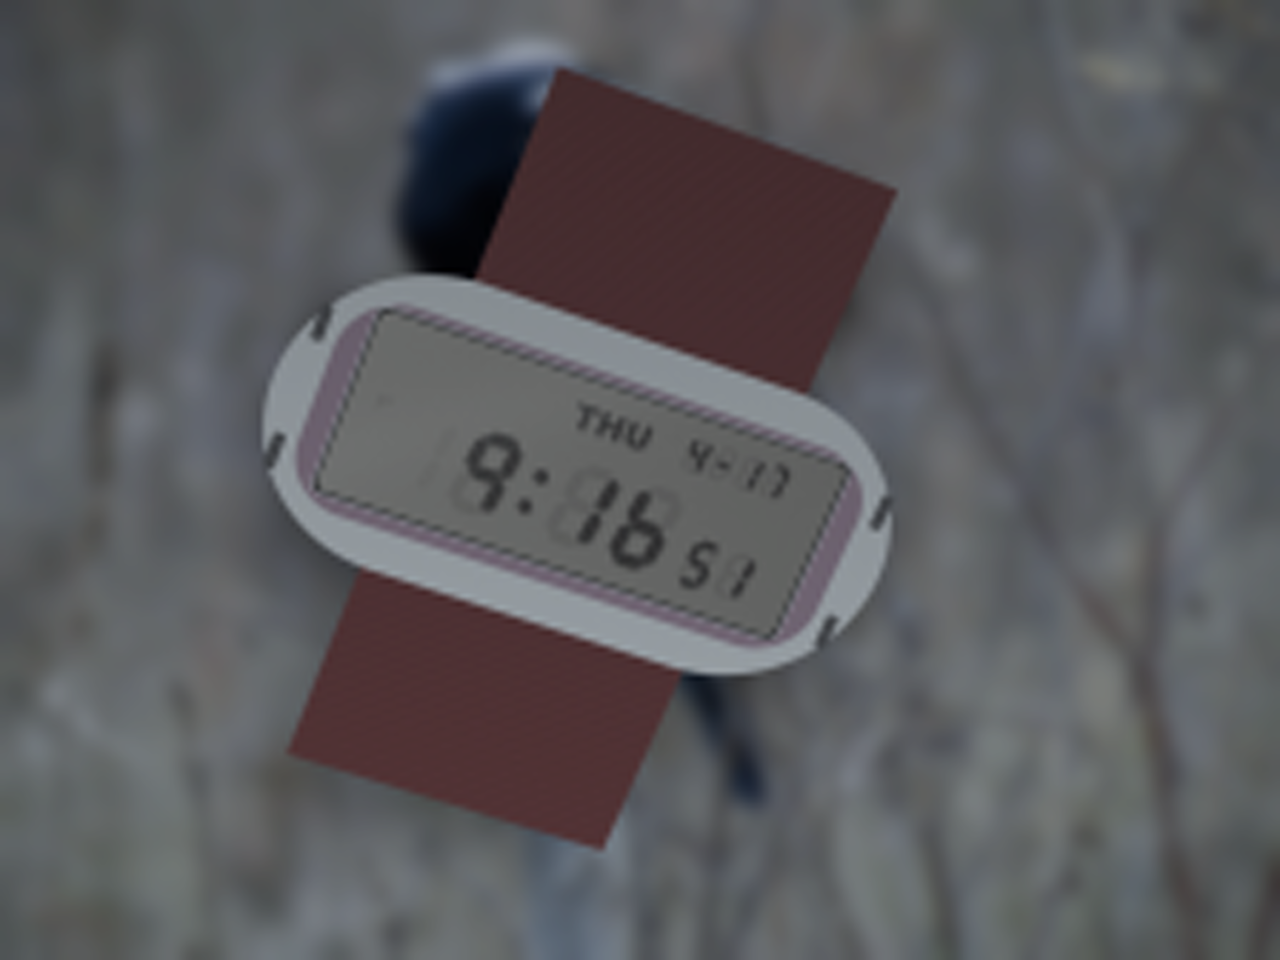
9 h 16 min 51 s
